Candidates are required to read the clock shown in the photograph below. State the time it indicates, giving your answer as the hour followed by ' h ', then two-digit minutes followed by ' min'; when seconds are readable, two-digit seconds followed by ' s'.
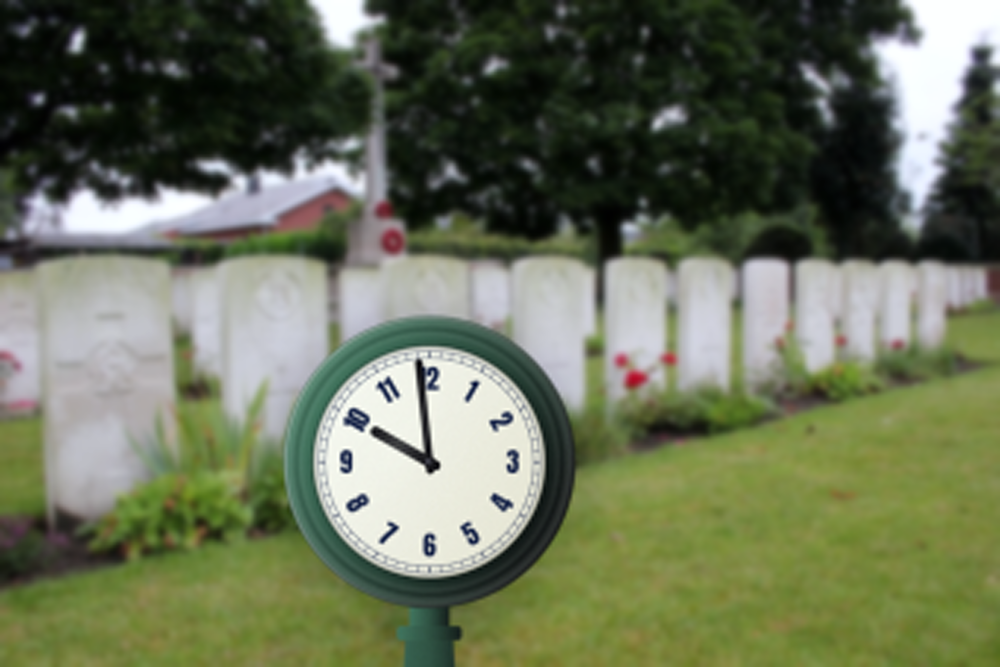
9 h 59 min
